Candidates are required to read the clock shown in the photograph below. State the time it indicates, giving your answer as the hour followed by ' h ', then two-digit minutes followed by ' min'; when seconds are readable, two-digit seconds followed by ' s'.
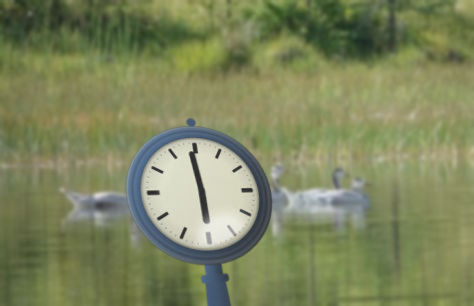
5 h 59 min
